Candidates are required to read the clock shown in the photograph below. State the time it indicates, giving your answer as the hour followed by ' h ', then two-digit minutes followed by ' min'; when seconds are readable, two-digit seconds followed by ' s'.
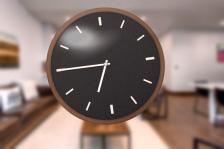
6 h 45 min
